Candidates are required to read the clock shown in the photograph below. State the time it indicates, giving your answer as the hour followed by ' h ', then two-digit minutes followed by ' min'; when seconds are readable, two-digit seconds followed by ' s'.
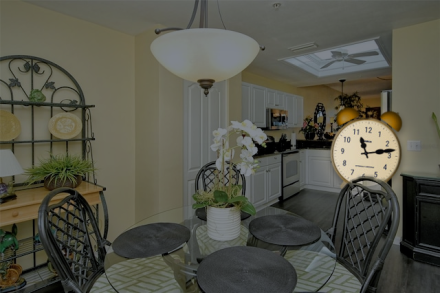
11 h 13 min
